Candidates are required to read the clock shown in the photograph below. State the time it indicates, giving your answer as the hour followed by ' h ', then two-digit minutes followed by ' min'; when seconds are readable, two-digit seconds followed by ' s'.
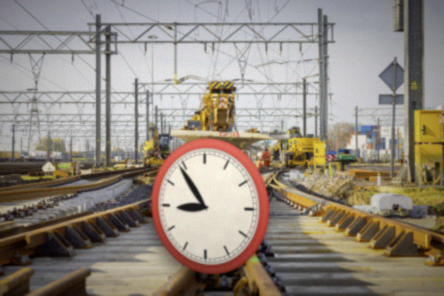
8 h 54 min
